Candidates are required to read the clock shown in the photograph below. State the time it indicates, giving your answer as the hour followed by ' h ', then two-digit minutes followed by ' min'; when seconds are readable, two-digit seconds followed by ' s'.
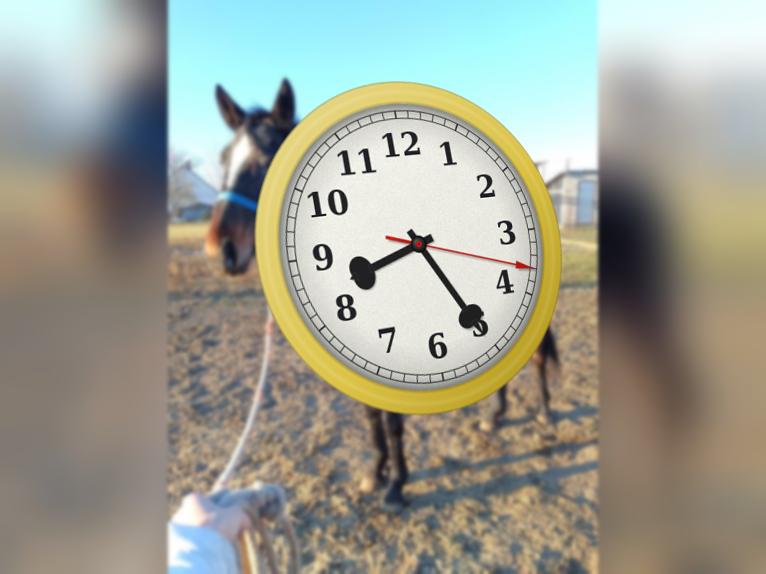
8 h 25 min 18 s
